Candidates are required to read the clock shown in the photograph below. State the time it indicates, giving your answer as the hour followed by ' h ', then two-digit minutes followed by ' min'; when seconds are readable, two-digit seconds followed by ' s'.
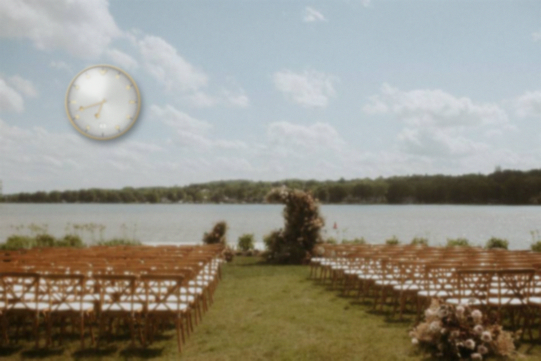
6 h 42 min
